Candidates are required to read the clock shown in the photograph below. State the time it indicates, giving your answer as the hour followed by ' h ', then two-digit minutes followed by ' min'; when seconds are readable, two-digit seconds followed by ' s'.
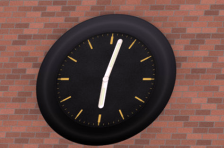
6 h 02 min
